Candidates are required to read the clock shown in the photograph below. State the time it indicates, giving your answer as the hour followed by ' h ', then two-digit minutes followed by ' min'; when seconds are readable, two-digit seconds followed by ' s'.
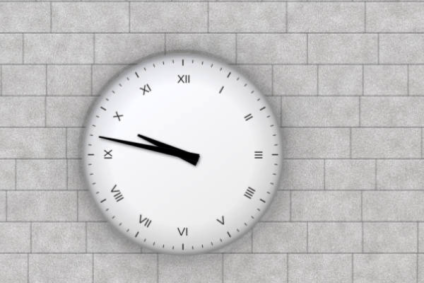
9 h 47 min
